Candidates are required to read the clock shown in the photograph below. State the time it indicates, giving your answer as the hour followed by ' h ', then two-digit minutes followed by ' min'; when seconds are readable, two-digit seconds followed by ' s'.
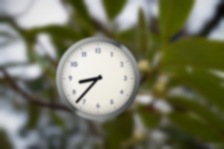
8 h 37 min
